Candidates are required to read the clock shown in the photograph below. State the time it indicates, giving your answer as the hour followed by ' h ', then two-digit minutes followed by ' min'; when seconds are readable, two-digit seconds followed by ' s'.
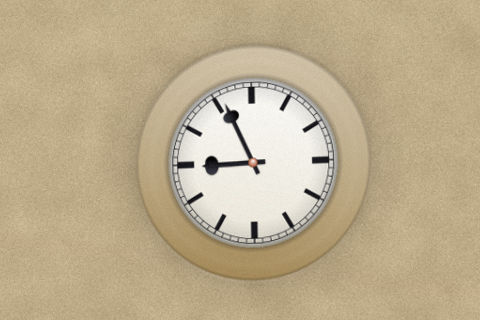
8 h 56 min
